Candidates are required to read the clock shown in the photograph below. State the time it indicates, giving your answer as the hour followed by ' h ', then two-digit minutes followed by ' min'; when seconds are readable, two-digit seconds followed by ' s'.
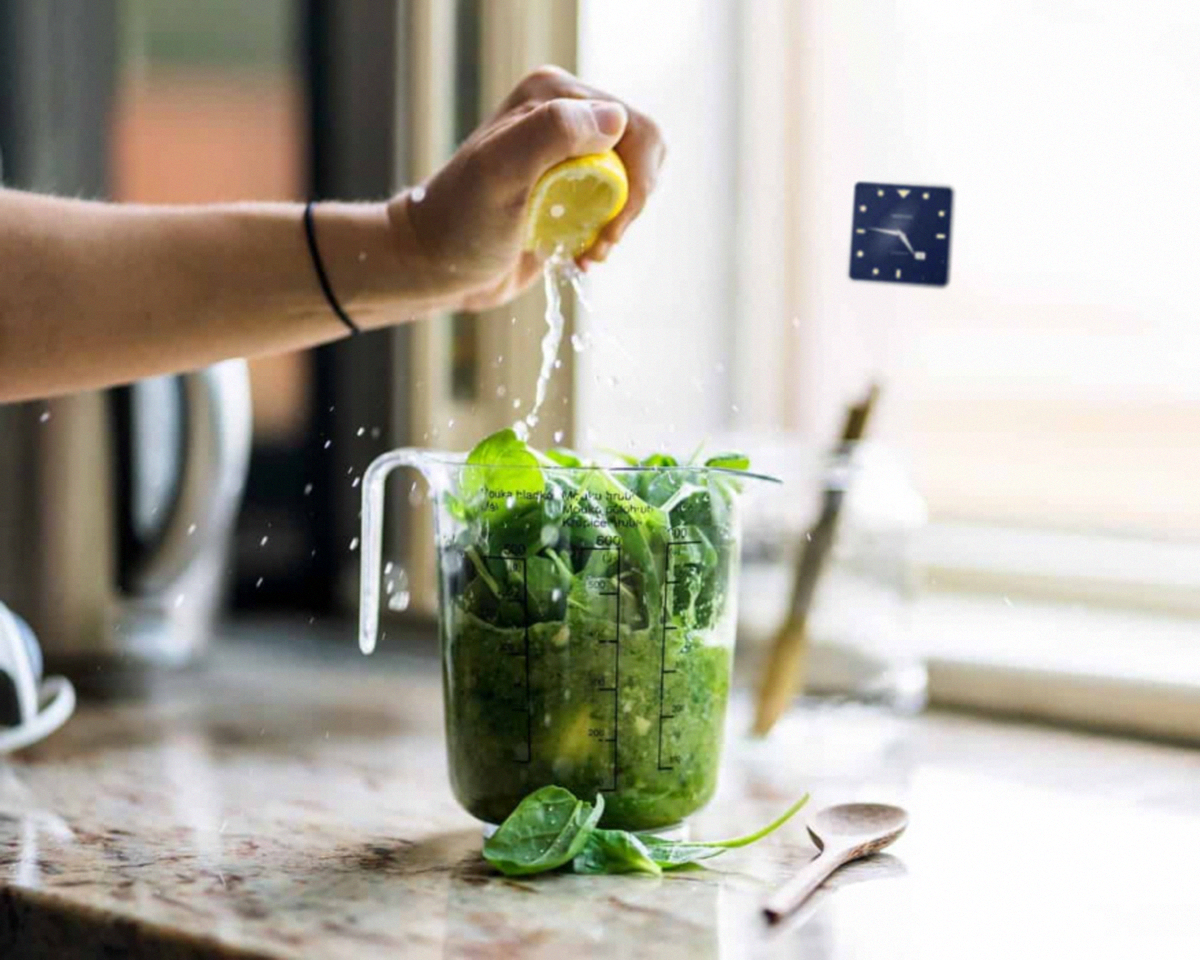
4 h 46 min
